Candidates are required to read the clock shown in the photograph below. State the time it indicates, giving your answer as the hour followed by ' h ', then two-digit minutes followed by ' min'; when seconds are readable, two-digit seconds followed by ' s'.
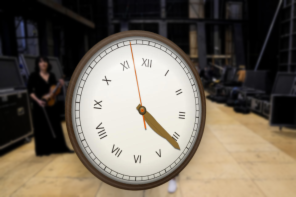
4 h 20 min 57 s
